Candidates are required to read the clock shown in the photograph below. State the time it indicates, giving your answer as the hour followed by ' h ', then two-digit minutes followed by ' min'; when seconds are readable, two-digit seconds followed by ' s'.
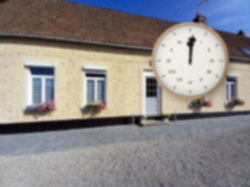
12 h 01 min
